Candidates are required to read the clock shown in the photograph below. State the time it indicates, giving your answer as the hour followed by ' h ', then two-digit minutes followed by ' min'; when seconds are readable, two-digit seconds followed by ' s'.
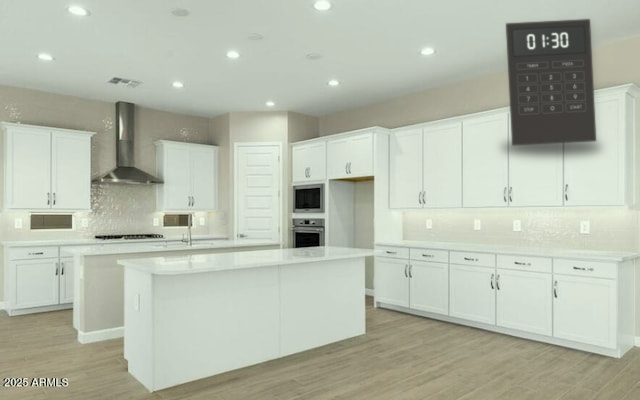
1 h 30 min
